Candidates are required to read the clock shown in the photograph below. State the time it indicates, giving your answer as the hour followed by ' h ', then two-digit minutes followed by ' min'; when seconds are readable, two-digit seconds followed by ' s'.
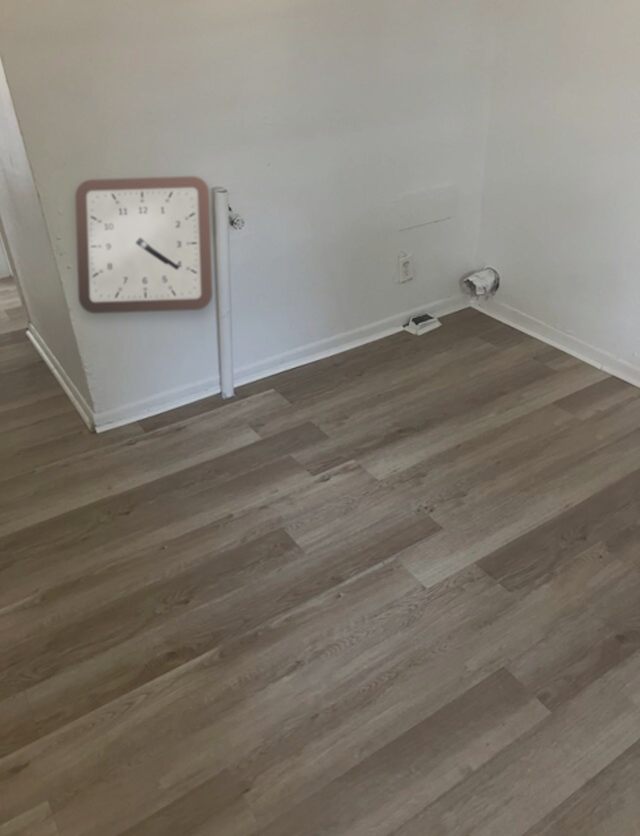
4 h 21 min
